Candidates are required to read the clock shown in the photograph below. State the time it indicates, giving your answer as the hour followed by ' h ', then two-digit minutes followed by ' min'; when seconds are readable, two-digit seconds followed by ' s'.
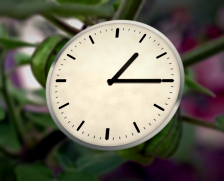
1 h 15 min
